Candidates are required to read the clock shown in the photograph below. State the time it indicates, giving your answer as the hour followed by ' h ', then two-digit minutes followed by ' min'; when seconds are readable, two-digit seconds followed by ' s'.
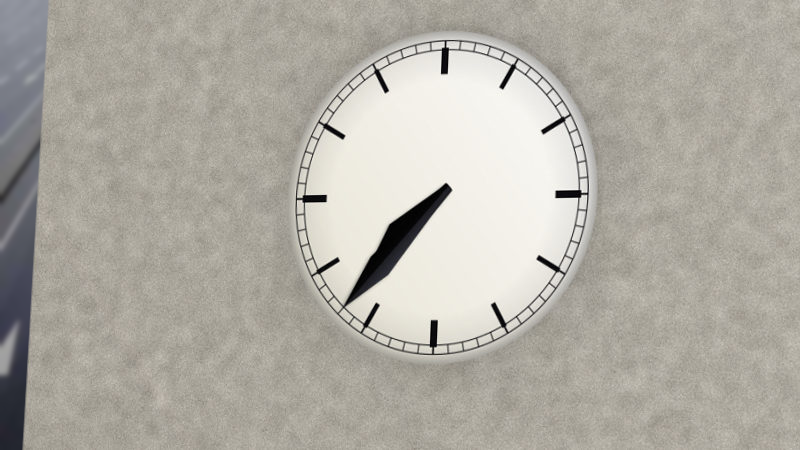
7 h 37 min
